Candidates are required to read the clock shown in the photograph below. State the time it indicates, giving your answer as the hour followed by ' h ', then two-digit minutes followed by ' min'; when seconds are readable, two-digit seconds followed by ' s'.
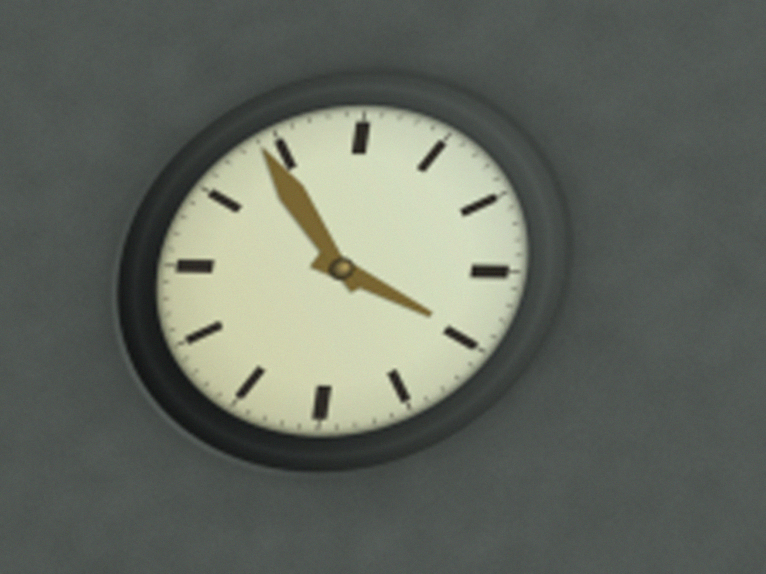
3 h 54 min
